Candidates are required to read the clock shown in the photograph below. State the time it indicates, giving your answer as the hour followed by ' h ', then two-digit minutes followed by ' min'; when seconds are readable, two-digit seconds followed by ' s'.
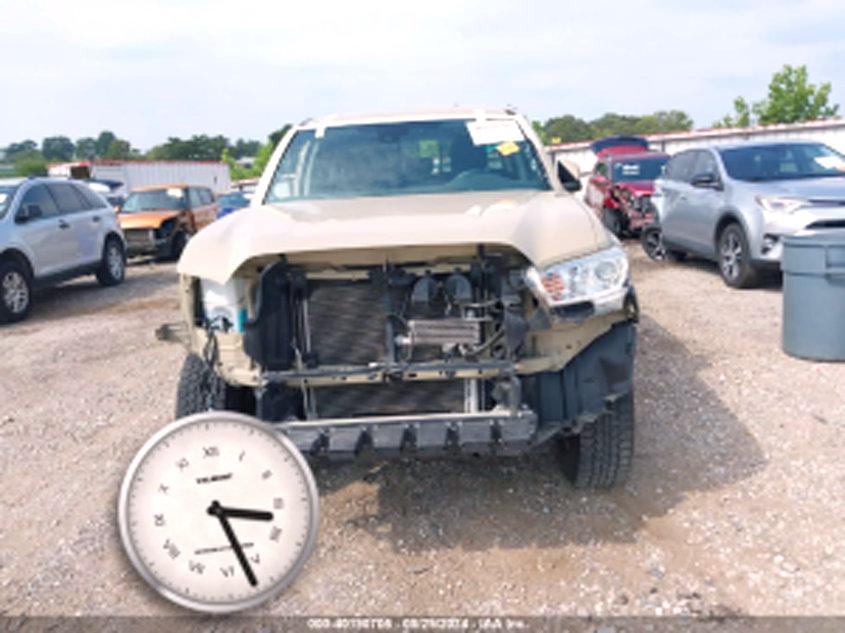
3 h 27 min
